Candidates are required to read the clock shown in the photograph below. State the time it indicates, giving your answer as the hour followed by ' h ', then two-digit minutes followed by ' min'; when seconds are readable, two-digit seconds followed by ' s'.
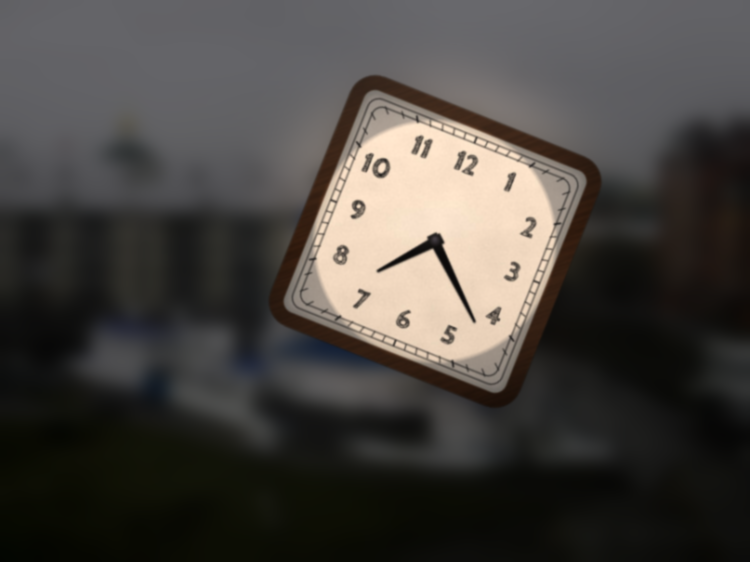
7 h 22 min
